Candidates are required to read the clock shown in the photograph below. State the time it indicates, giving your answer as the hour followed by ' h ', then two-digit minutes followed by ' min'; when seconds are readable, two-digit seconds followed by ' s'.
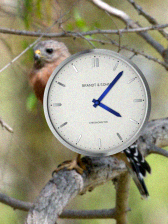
4 h 07 min
